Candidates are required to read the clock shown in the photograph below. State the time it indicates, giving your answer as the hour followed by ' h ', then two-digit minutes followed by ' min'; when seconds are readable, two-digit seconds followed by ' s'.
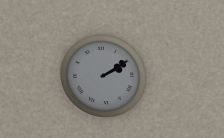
2 h 10 min
